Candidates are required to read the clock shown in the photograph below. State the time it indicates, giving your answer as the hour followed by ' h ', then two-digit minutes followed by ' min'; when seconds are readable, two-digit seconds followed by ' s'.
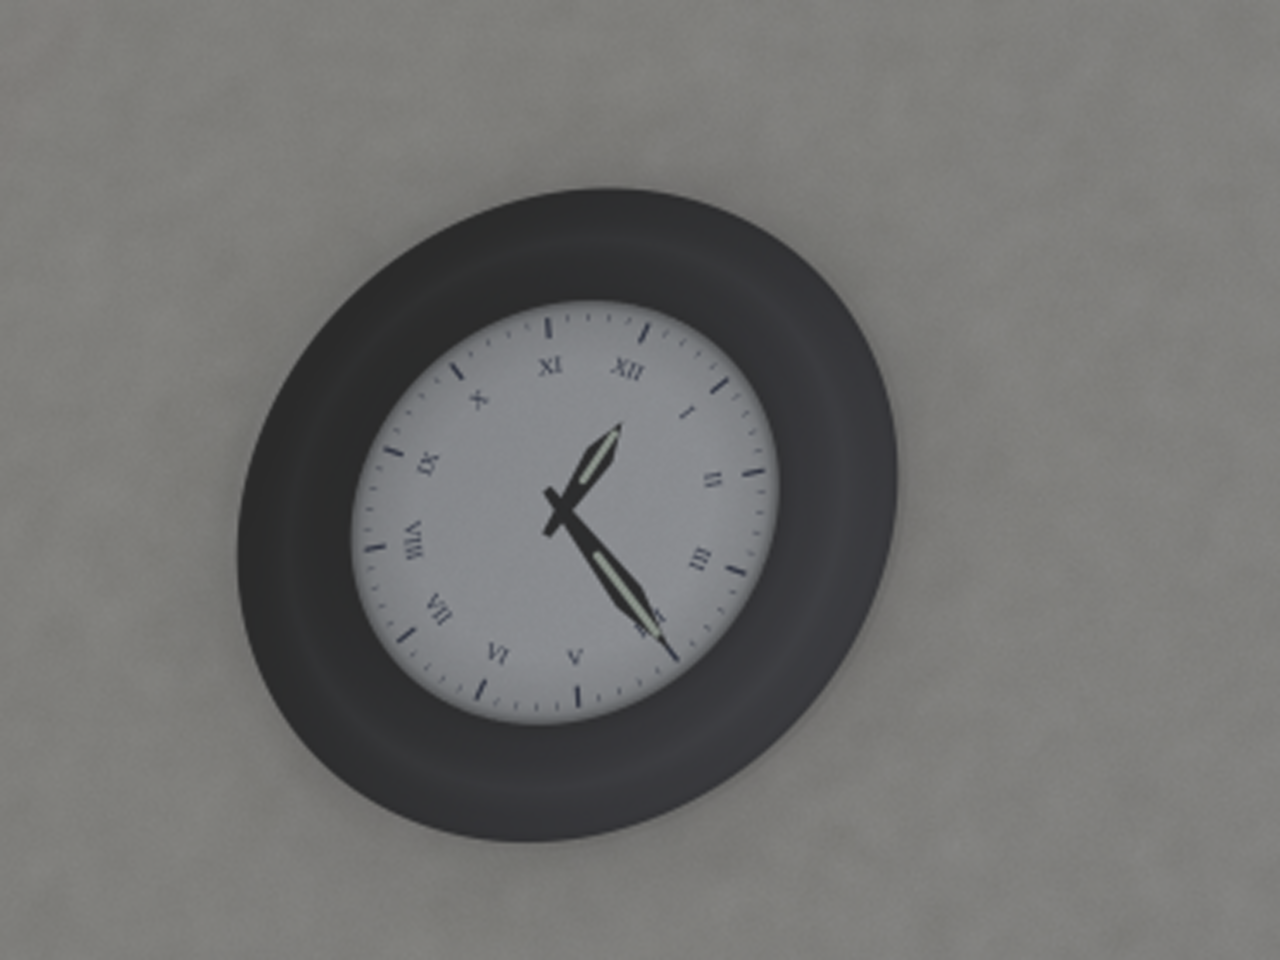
12 h 20 min
